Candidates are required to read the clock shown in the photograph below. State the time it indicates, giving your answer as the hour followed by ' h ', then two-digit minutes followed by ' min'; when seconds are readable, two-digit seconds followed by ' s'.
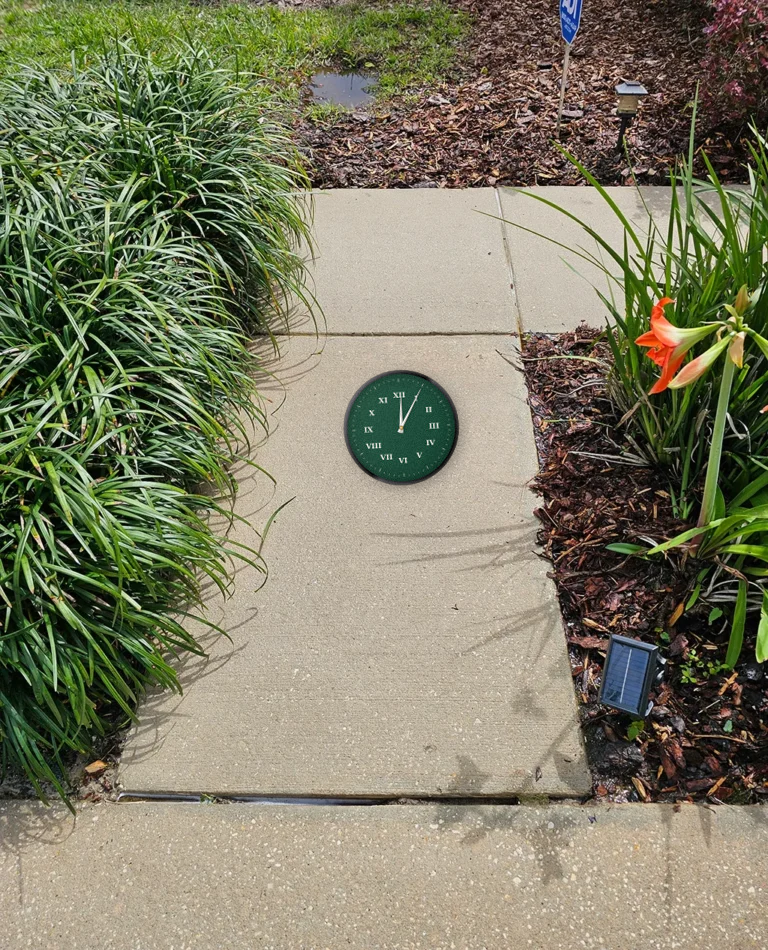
12 h 05 min
